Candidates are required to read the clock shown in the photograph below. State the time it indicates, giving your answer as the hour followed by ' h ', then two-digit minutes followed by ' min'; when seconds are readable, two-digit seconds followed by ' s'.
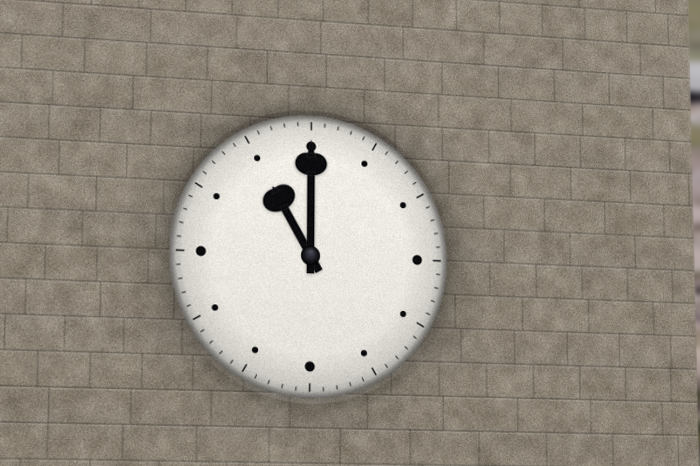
11 h 00 min
